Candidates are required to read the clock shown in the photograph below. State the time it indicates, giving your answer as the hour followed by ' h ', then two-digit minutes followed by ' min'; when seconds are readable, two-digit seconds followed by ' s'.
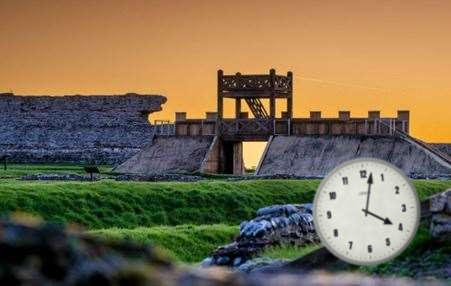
4 h 02 min
